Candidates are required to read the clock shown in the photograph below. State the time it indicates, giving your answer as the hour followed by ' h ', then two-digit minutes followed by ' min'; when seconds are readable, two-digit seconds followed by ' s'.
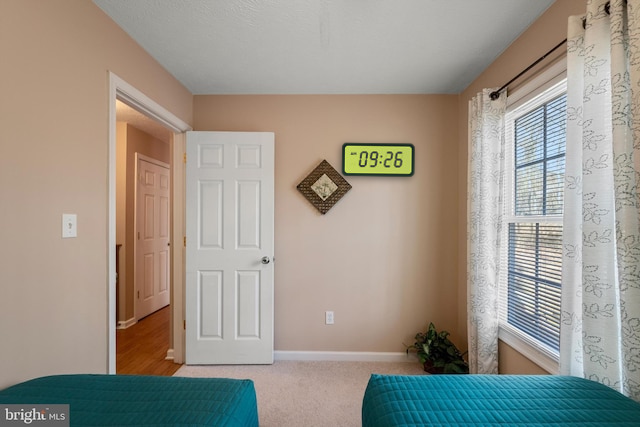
9 h 26 min
